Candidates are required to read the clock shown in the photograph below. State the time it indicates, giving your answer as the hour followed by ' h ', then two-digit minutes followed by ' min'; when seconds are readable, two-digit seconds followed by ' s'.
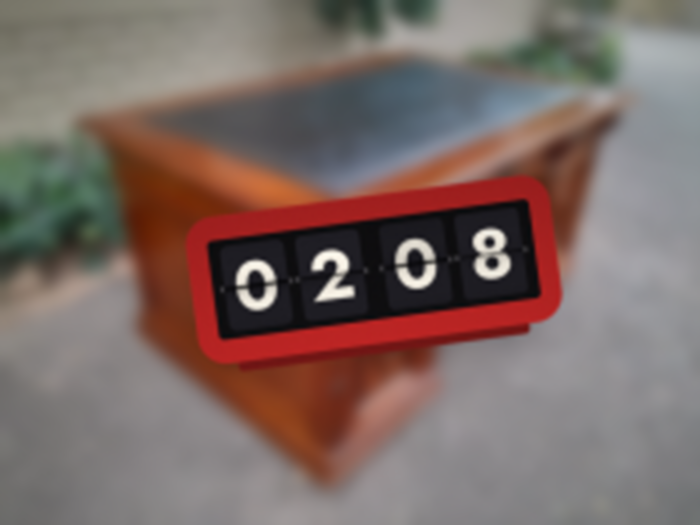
2 h 08 min
